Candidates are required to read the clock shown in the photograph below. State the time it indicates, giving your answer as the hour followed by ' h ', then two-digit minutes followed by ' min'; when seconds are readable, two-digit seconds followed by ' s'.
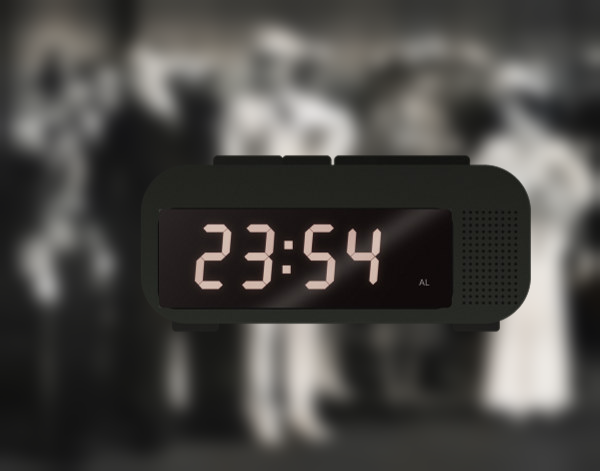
23 h 54 min
